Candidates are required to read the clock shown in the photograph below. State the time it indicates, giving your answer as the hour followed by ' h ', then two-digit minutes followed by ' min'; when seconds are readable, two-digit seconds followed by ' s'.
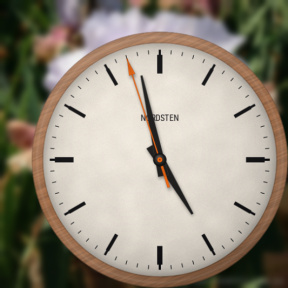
4 h 57 min 57 s
